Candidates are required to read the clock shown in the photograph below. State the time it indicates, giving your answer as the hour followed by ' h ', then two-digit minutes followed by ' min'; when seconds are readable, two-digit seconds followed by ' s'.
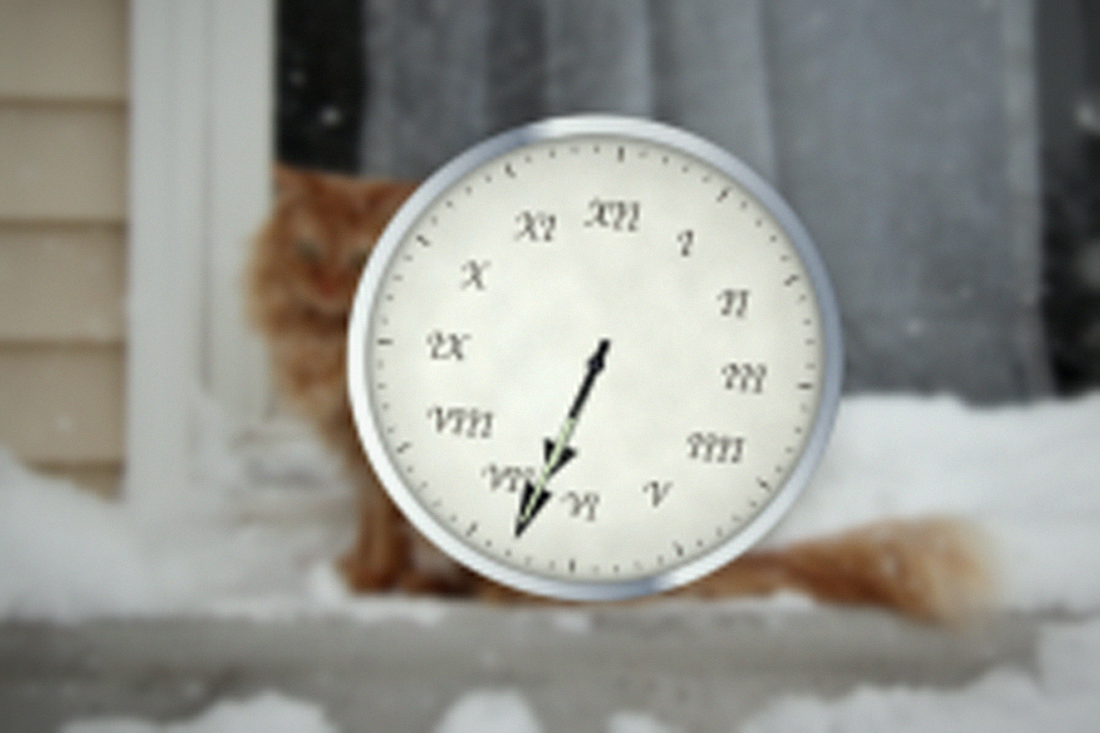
6 h 33 min
